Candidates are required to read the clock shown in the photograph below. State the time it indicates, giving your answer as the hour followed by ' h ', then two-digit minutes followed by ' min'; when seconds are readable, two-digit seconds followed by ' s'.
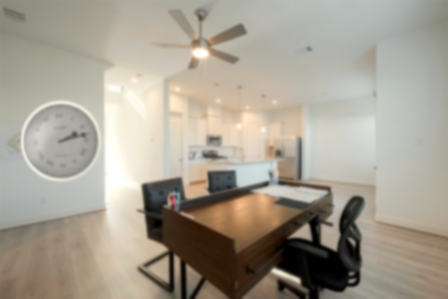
2 h 13 min
